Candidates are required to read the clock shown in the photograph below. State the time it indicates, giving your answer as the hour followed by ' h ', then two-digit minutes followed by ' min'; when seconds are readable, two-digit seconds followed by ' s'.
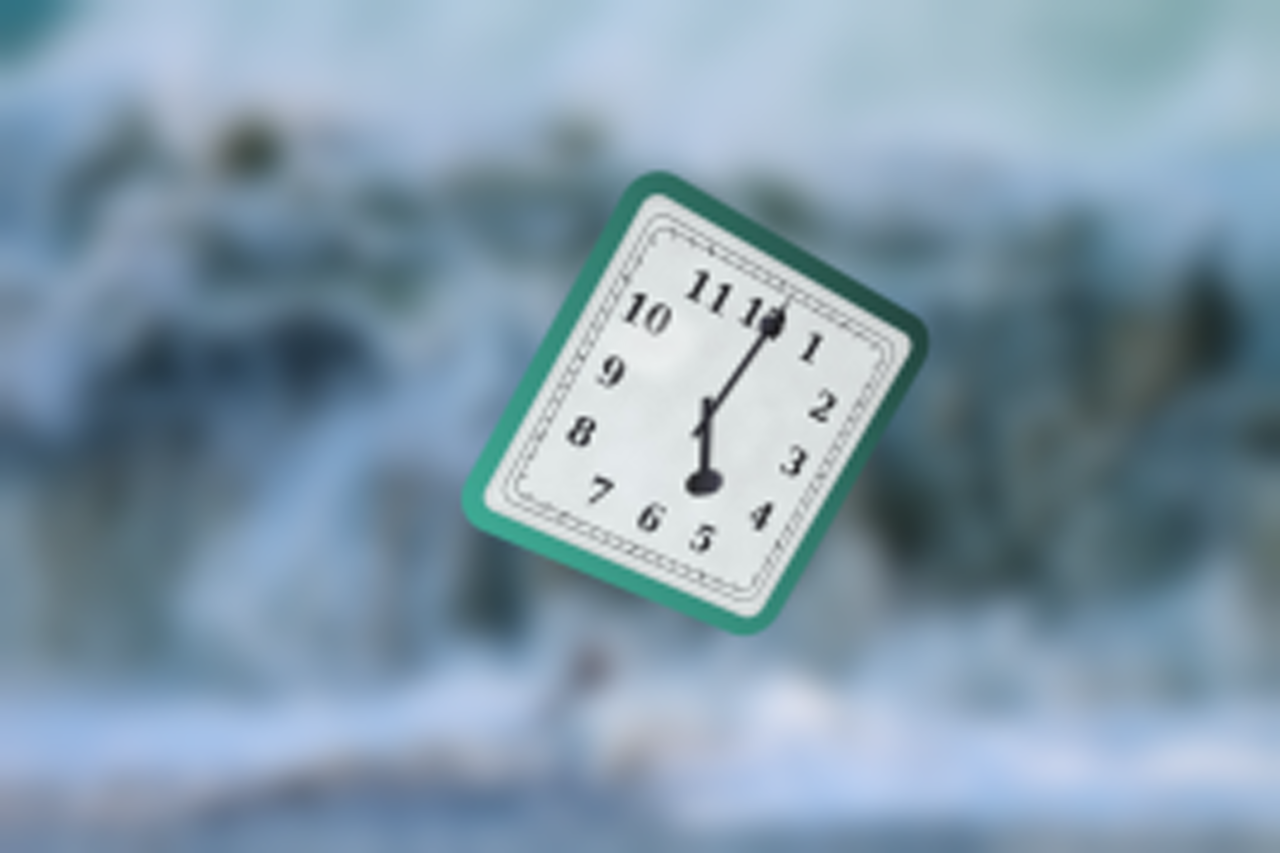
5 h 01 min
